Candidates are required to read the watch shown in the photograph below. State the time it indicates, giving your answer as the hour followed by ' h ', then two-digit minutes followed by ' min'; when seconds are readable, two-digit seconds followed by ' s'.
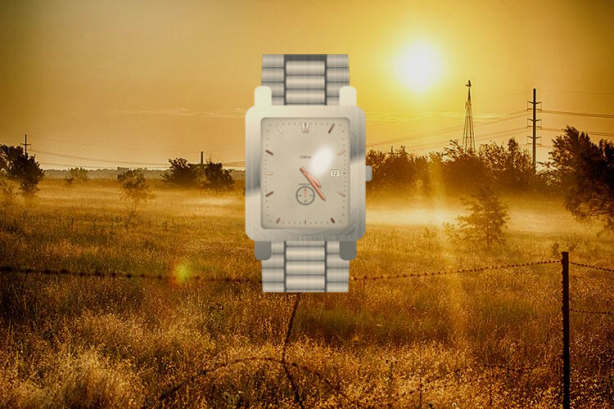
4 h 24 min
